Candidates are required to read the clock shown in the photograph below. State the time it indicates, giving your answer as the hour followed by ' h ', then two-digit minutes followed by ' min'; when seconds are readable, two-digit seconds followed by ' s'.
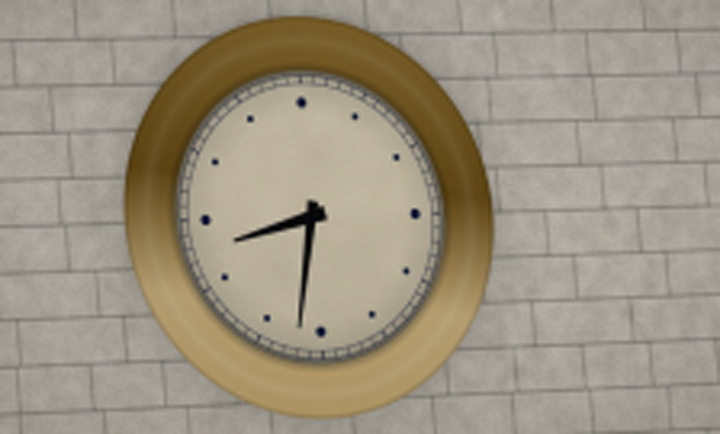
8 h 32 min
